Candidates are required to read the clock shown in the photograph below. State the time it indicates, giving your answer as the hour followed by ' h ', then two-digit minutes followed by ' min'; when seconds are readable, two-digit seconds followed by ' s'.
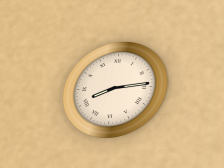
8 h 14 min
